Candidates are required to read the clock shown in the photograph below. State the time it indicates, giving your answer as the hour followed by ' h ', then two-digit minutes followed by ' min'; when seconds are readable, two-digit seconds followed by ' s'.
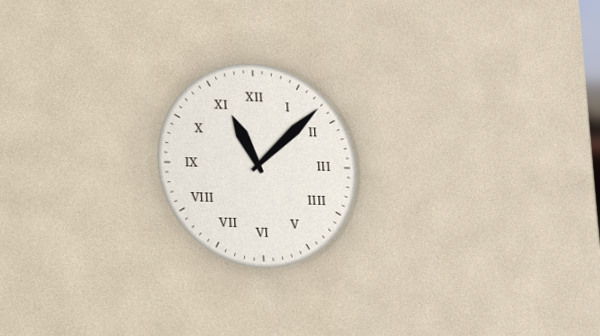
11 h 08 min
